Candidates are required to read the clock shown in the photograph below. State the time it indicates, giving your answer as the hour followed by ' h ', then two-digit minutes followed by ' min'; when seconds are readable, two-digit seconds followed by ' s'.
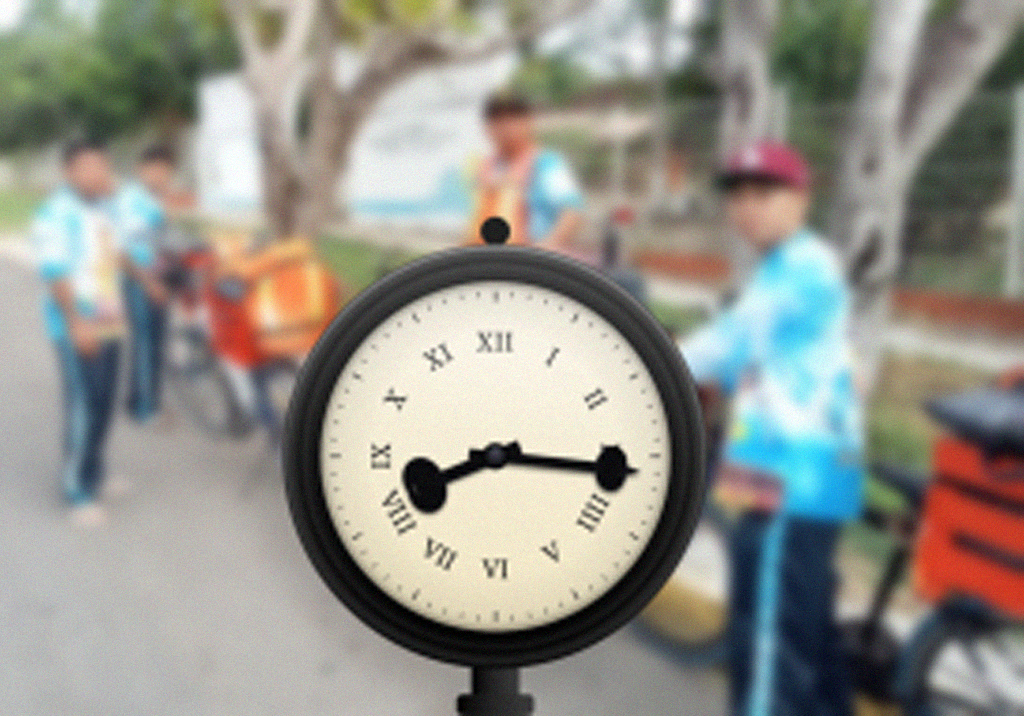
8 h 16 min
